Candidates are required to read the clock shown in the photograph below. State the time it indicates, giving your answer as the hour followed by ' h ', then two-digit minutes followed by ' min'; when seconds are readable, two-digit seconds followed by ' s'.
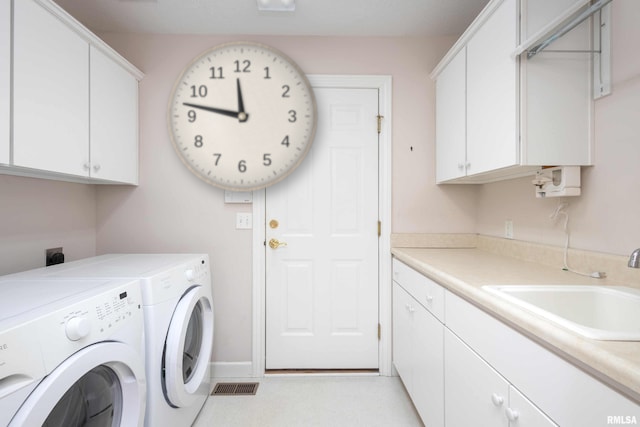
11 h 47 min
